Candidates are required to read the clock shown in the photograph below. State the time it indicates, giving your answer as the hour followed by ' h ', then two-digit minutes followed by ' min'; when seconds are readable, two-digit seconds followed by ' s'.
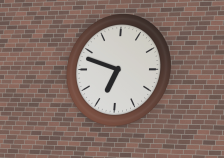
6 h 48 min
